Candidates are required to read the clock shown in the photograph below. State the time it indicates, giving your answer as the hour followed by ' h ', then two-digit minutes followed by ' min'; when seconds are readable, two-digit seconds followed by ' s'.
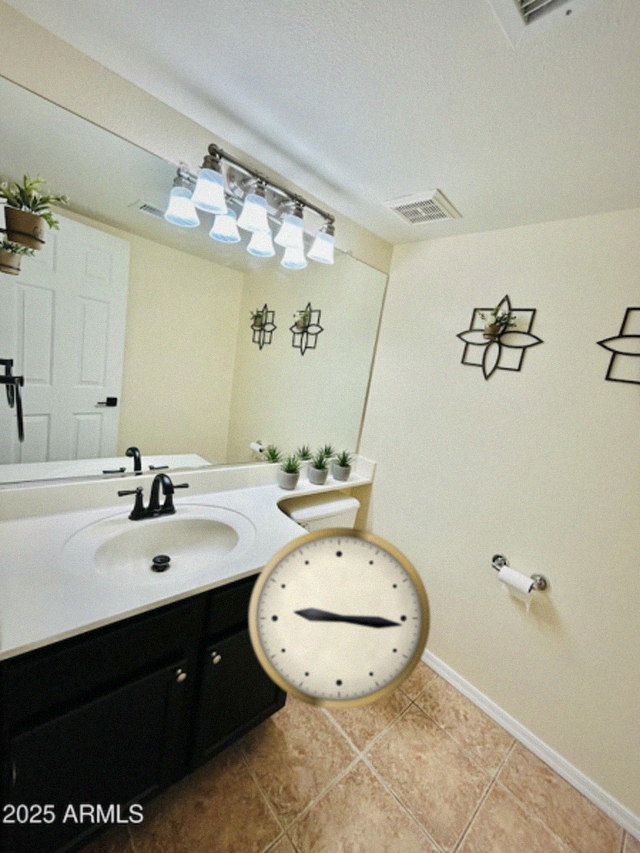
9 h 16 min
